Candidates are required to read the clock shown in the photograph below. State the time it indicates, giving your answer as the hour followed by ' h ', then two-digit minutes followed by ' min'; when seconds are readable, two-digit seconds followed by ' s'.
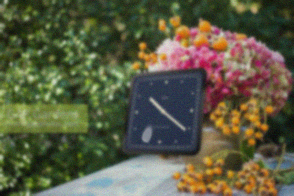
10 h 21 min
